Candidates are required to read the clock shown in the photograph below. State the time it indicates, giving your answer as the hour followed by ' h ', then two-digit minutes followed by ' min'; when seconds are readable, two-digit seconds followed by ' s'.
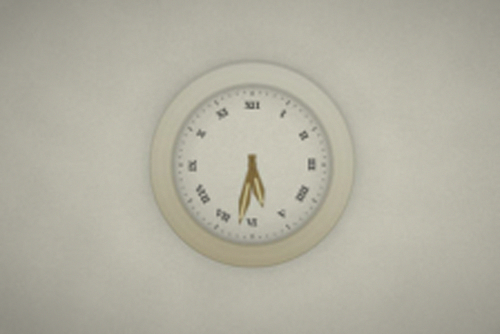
5 h 32 min
